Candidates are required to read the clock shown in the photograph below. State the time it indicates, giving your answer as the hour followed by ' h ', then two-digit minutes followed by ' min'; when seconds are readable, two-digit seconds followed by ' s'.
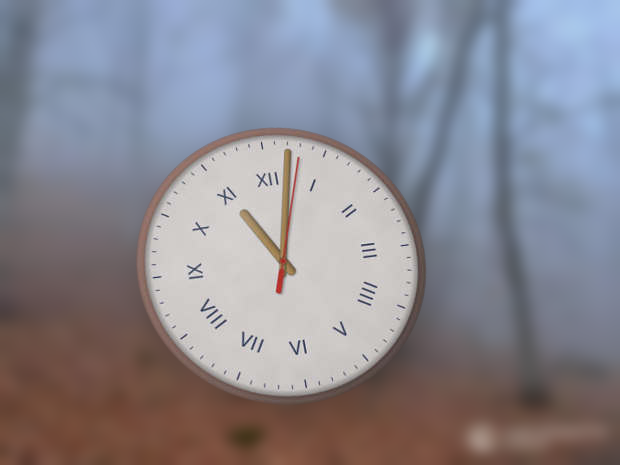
11 h 02 min 03 s
